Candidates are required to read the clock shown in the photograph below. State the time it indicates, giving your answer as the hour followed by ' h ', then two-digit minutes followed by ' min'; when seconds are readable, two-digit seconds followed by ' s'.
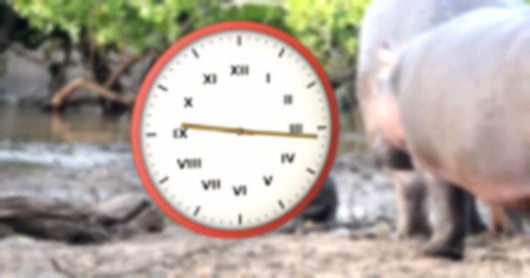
9 h 16 min
